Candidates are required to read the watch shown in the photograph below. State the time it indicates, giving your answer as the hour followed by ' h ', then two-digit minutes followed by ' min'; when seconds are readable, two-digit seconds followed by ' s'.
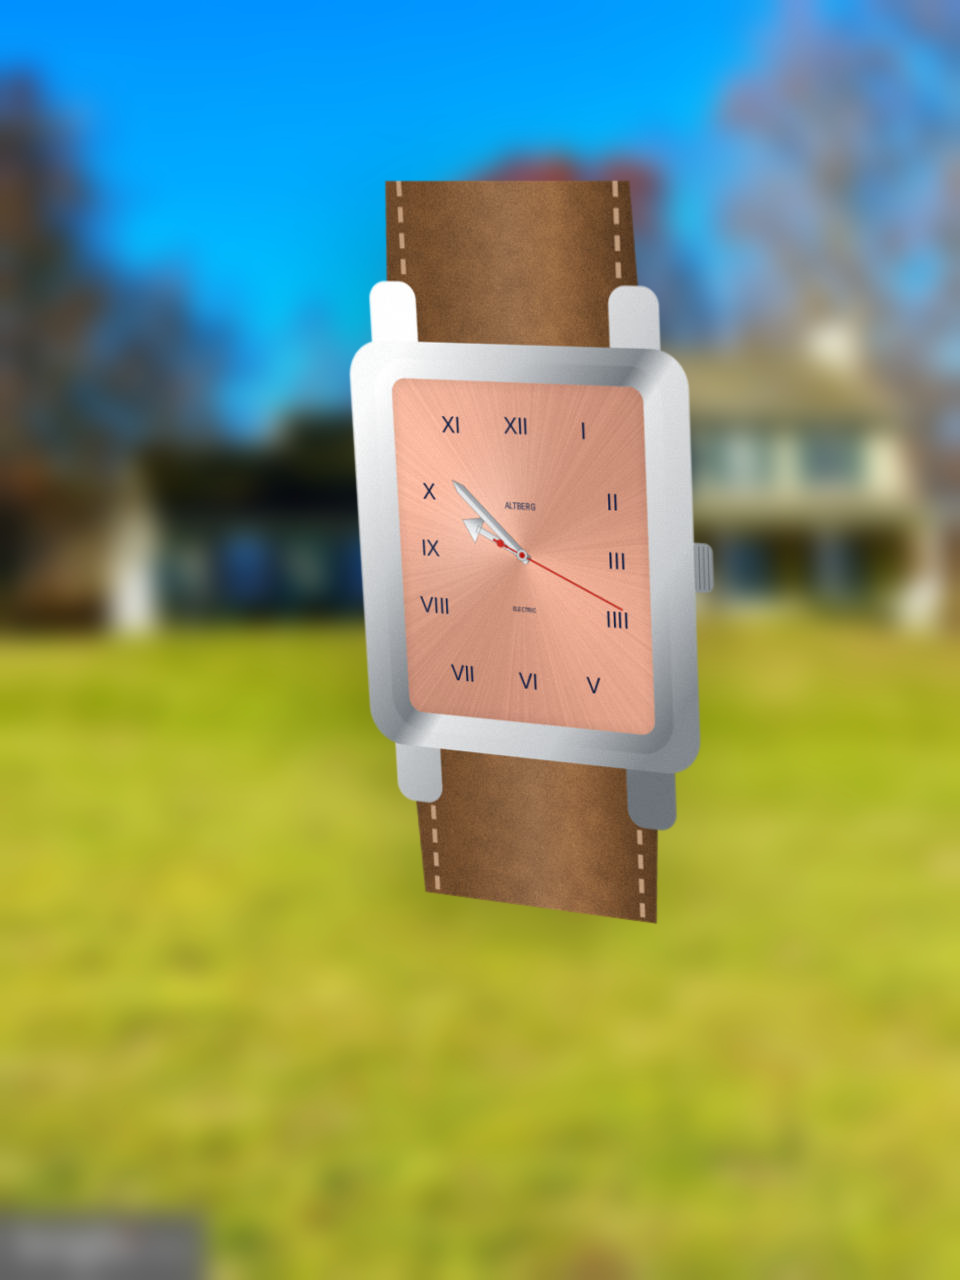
9 h 52 min 19 s
